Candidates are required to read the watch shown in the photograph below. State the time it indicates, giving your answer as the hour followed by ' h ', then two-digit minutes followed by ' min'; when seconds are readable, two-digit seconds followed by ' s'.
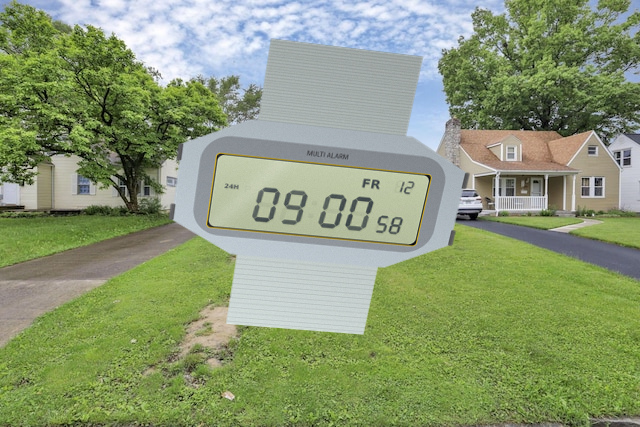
9 h 00 min 58 s
